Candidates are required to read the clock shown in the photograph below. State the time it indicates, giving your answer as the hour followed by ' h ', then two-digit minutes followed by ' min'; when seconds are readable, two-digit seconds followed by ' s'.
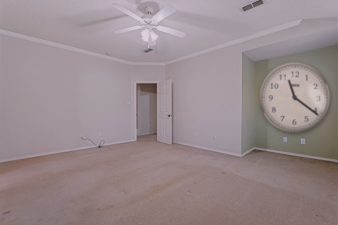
11 h 21 min
